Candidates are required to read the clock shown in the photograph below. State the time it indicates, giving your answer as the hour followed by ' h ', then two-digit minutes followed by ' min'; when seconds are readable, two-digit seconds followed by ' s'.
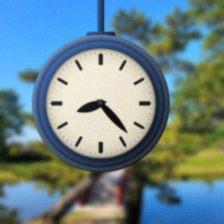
8 h 23 min
